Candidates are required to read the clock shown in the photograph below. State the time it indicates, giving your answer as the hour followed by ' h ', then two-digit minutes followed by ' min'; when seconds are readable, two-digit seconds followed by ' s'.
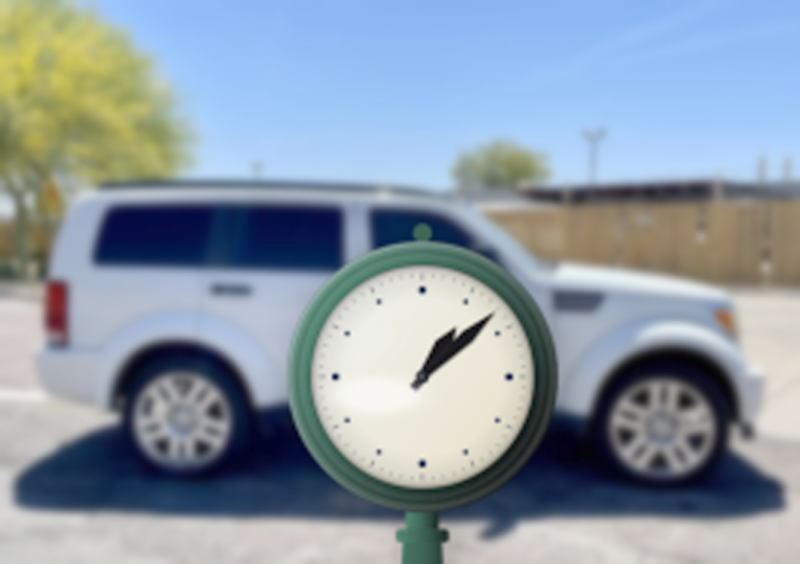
1 h 08 min
